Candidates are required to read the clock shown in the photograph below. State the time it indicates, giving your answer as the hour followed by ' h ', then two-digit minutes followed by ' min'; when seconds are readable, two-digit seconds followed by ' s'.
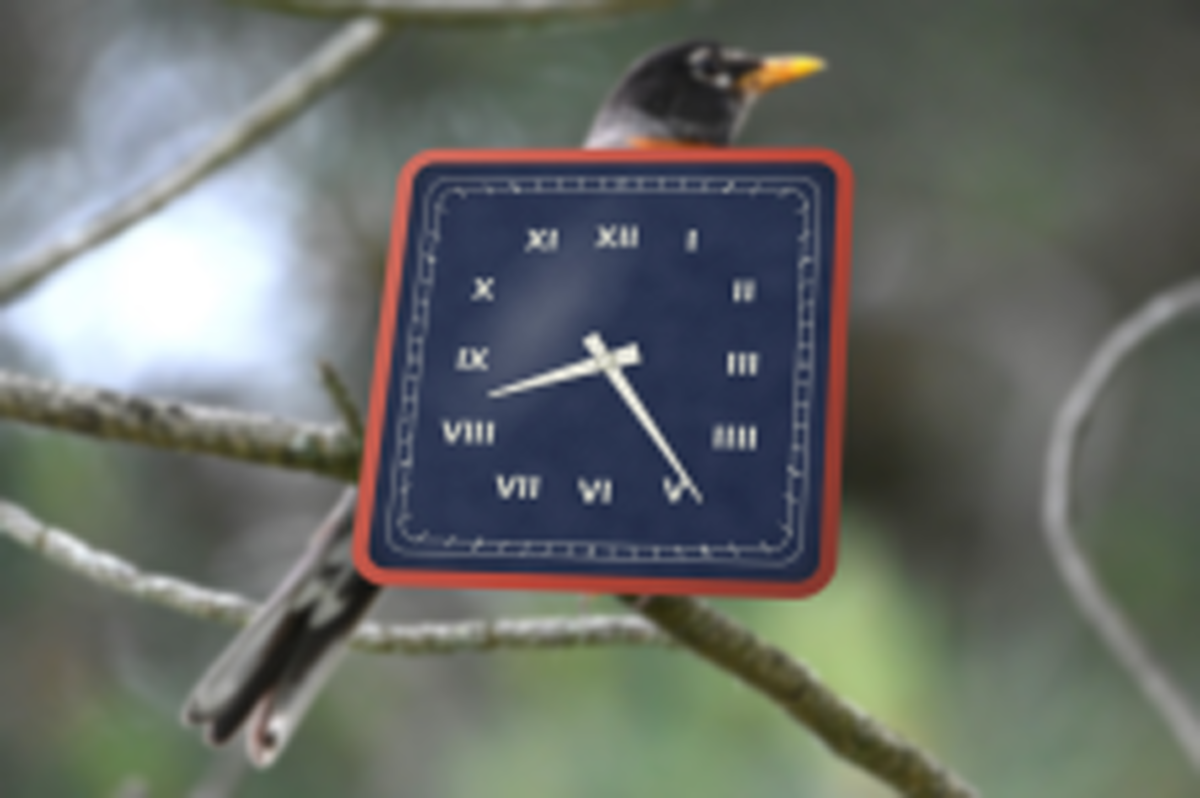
8 h 24 min
